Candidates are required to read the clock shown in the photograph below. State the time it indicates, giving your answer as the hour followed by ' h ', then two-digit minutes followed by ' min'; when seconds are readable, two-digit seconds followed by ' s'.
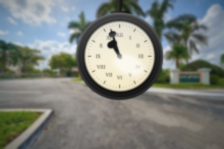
10 h 57 min
